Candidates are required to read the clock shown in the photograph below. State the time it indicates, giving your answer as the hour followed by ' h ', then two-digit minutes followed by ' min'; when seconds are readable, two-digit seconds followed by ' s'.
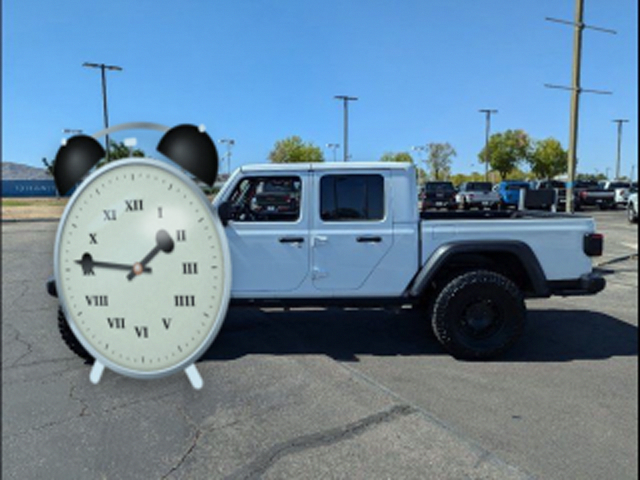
1 h 46 min
